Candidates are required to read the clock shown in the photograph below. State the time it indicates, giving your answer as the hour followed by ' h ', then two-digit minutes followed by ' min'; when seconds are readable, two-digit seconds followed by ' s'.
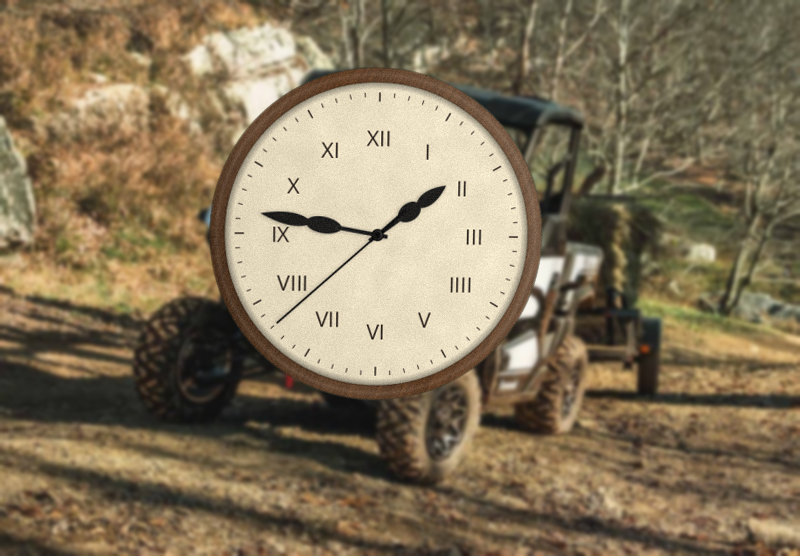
1 h 46 min 38 s
